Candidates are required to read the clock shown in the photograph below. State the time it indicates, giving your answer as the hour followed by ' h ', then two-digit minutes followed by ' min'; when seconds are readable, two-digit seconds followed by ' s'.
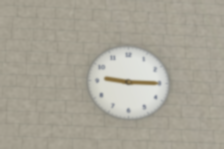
9 h 15 min
